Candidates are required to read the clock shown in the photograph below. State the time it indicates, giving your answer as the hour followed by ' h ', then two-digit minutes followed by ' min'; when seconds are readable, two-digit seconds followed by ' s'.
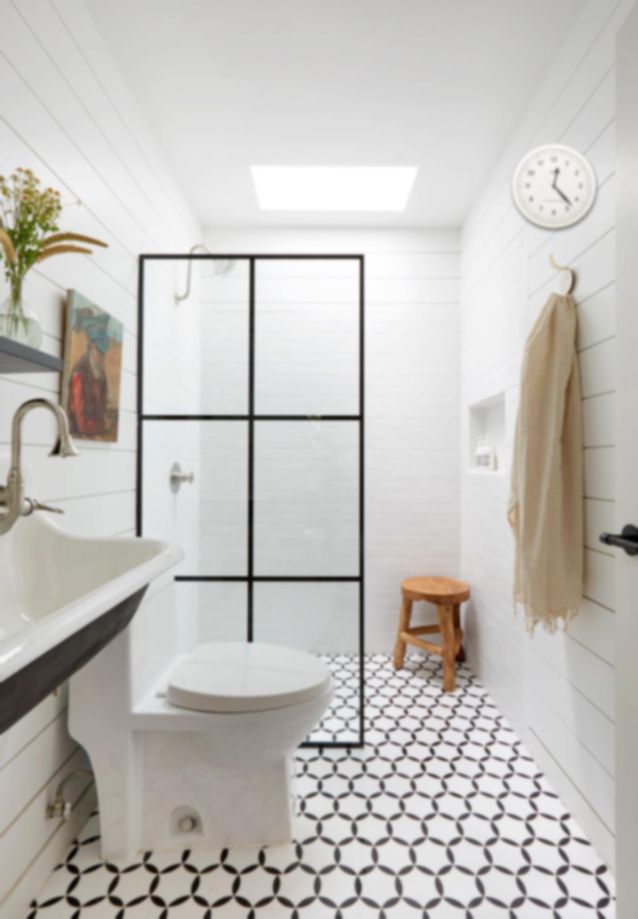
12 h 23 min
